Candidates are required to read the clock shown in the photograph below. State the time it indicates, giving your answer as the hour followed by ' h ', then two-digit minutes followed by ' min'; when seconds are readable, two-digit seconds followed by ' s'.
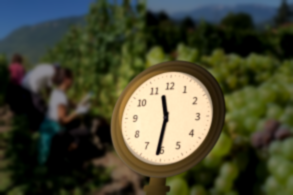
11 h 31 min
